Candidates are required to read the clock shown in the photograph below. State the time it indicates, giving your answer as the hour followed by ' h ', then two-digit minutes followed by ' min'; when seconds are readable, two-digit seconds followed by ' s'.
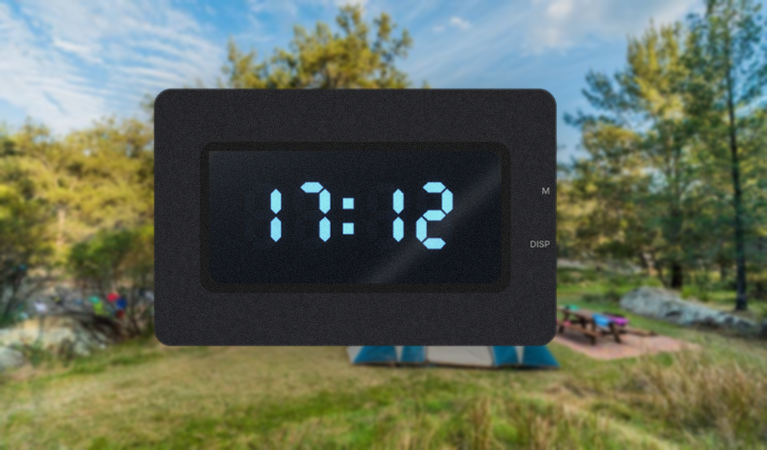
17 h 12 min
